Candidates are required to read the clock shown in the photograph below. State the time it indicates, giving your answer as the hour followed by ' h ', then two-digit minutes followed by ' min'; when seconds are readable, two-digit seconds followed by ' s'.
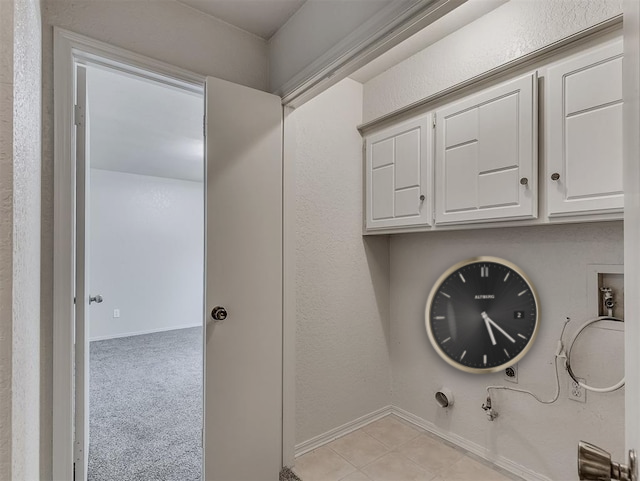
5 h 22 min
